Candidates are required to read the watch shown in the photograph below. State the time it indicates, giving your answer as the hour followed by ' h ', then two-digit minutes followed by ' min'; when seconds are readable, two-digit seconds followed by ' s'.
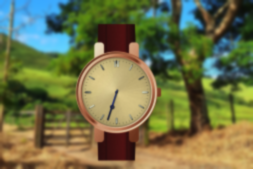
6 h 33 min
